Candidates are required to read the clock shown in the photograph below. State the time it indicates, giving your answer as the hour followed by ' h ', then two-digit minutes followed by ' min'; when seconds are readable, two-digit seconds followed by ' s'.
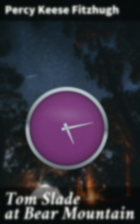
5 h 13 min
